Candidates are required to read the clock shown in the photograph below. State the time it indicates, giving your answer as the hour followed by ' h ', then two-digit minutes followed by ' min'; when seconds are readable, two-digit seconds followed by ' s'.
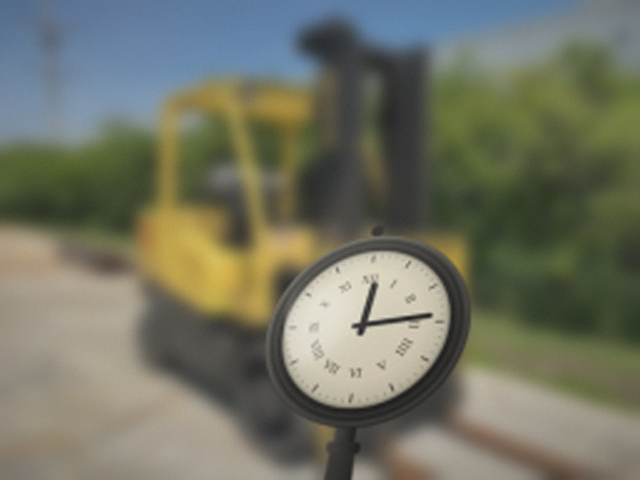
12 h 14 min
